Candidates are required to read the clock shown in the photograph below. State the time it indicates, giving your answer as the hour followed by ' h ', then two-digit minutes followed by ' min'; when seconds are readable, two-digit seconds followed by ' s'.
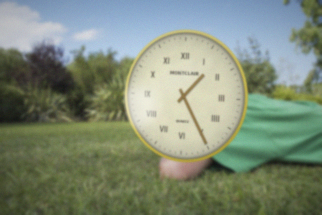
1 h 25 min
